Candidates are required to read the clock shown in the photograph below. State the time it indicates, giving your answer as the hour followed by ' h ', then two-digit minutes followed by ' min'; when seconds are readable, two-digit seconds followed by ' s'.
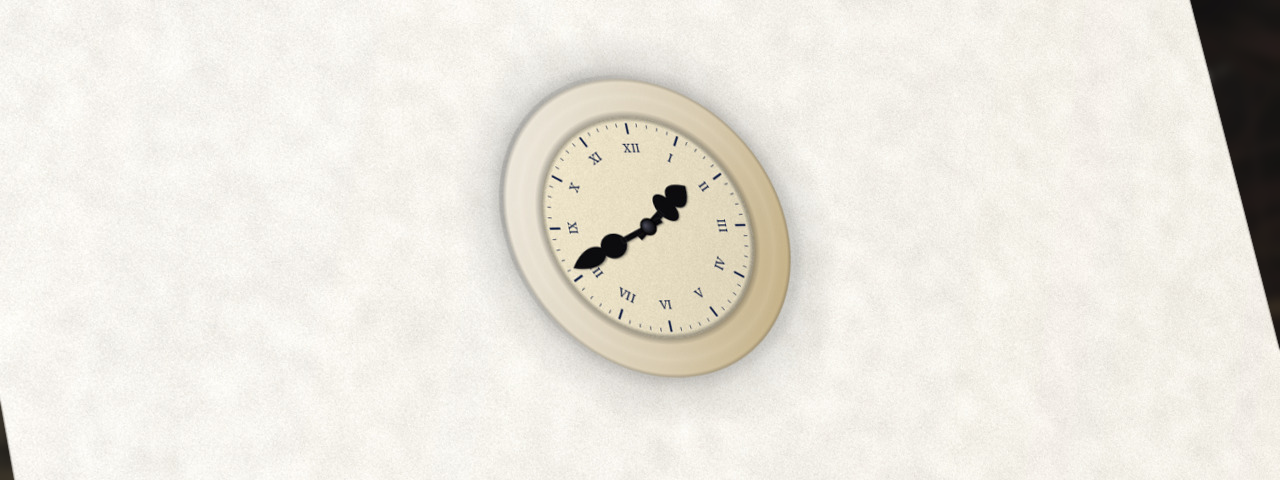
1 h 41 min
